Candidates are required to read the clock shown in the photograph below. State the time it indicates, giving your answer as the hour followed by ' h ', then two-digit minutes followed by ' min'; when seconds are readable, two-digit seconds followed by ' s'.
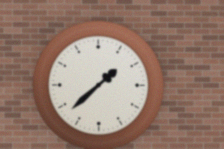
1 h 38 min
